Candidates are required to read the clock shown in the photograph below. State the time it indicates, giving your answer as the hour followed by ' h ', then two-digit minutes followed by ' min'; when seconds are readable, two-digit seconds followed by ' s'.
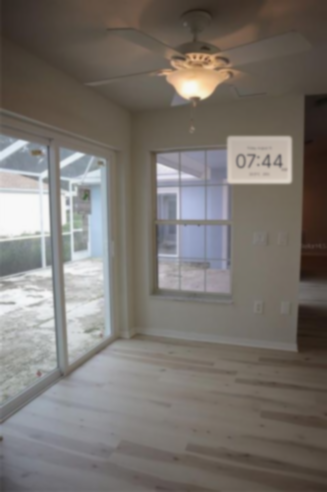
7 h 44 min
